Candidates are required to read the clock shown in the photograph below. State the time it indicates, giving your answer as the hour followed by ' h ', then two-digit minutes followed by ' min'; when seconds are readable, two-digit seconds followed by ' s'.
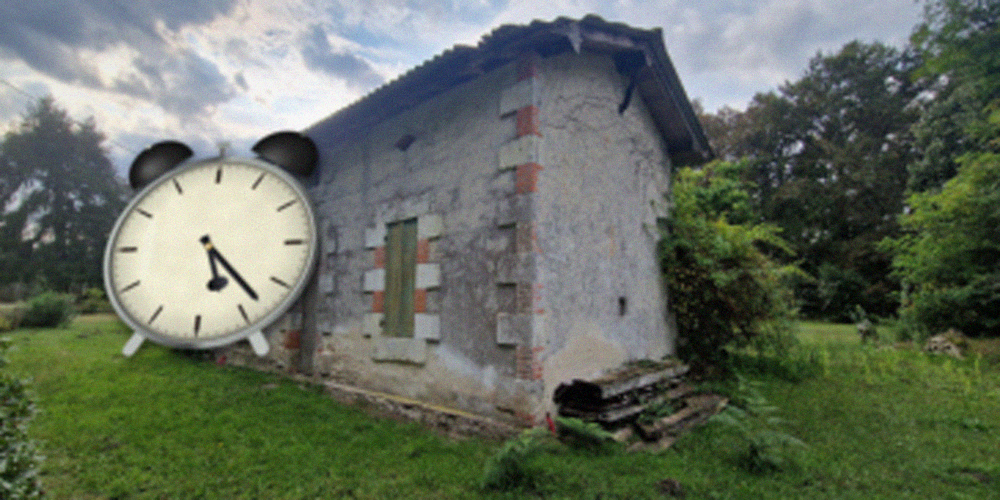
5 h 23 min
